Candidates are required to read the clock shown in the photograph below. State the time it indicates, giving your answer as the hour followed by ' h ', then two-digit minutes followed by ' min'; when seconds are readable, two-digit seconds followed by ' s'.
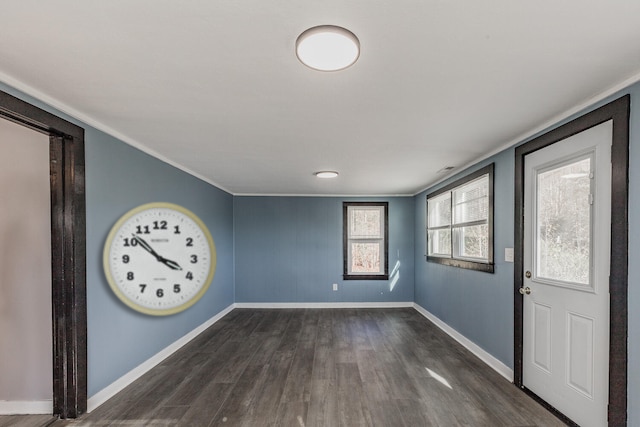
3 h 52 min
